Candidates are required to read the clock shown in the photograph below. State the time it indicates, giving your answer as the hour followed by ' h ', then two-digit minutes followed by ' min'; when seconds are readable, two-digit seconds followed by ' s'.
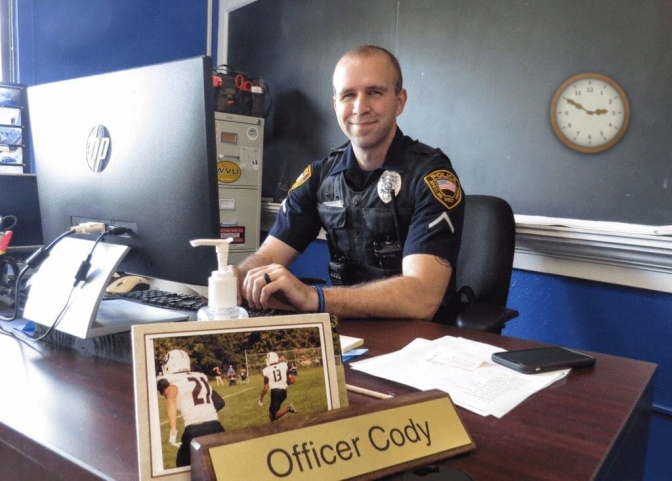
2 h 50 min
